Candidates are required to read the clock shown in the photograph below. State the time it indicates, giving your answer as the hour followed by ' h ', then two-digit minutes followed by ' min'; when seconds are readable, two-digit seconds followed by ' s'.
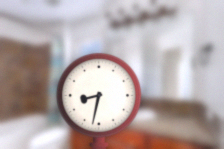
8 h 32 min
